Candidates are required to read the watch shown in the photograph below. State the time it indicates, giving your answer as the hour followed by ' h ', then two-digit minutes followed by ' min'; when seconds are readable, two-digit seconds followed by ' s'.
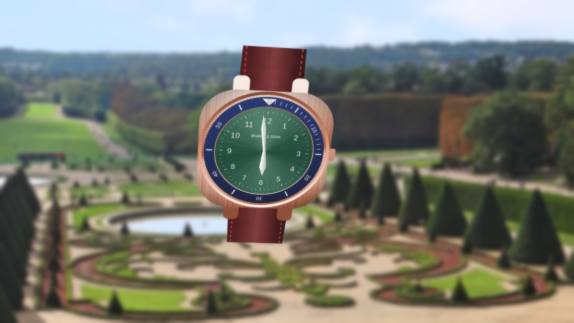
5 h 59 min
